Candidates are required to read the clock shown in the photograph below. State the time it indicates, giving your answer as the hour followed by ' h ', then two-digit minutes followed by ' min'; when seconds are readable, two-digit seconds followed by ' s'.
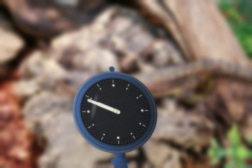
9 h 49 min
